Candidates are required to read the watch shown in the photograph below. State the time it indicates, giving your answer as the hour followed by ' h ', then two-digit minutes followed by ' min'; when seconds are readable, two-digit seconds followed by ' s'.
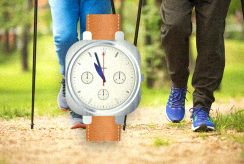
10 h 57 min
